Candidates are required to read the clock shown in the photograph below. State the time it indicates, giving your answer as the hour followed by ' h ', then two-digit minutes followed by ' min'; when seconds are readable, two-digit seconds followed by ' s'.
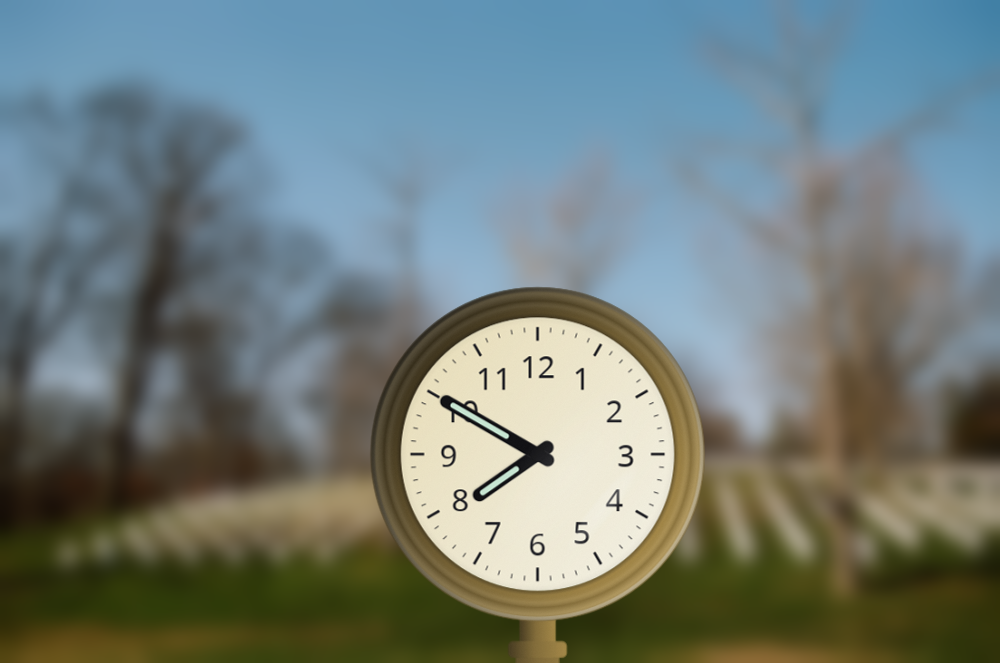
7 h 50 min
